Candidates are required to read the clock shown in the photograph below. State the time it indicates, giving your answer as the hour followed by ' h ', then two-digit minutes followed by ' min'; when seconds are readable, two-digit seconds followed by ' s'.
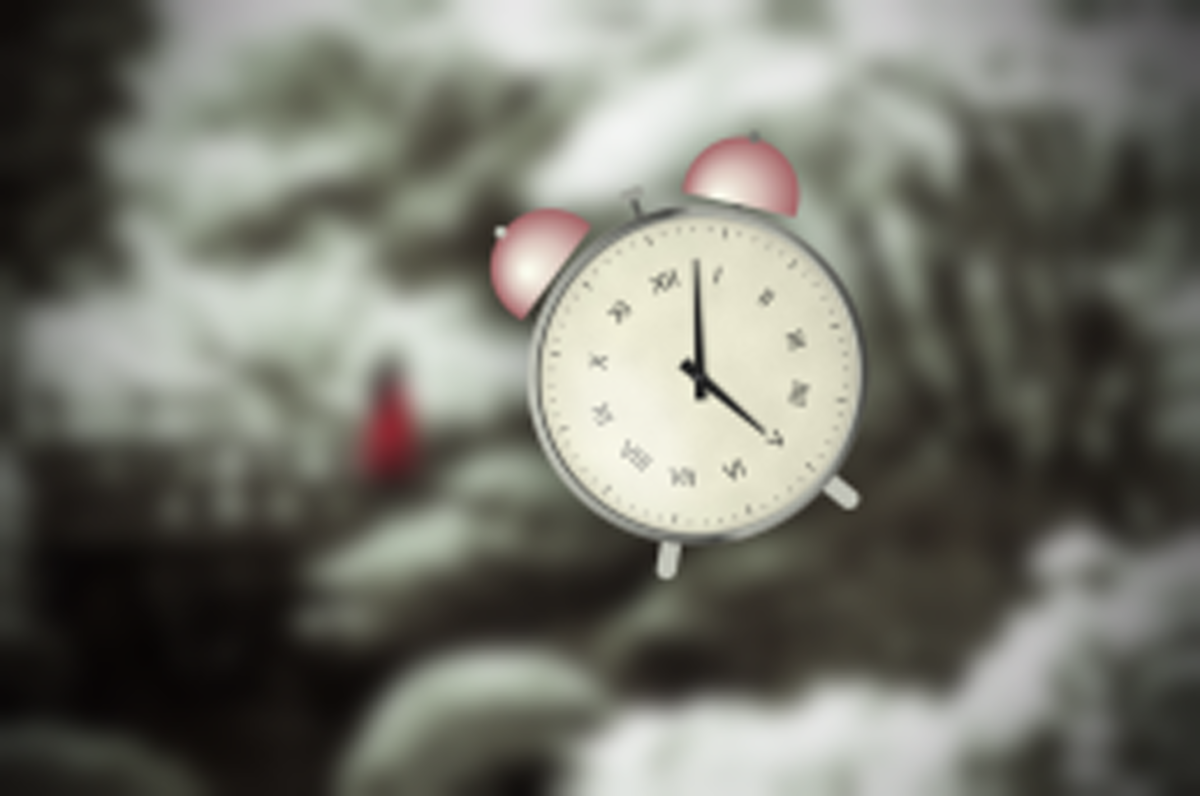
5 h 03 min
